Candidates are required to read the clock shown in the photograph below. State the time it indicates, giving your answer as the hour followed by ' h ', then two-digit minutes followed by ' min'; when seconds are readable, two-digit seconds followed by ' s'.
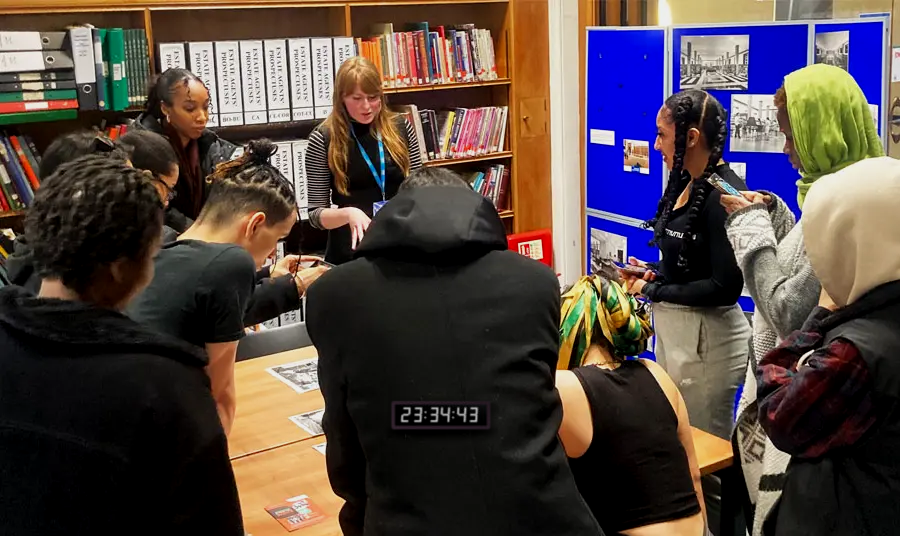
23 h 34 min 43 s
